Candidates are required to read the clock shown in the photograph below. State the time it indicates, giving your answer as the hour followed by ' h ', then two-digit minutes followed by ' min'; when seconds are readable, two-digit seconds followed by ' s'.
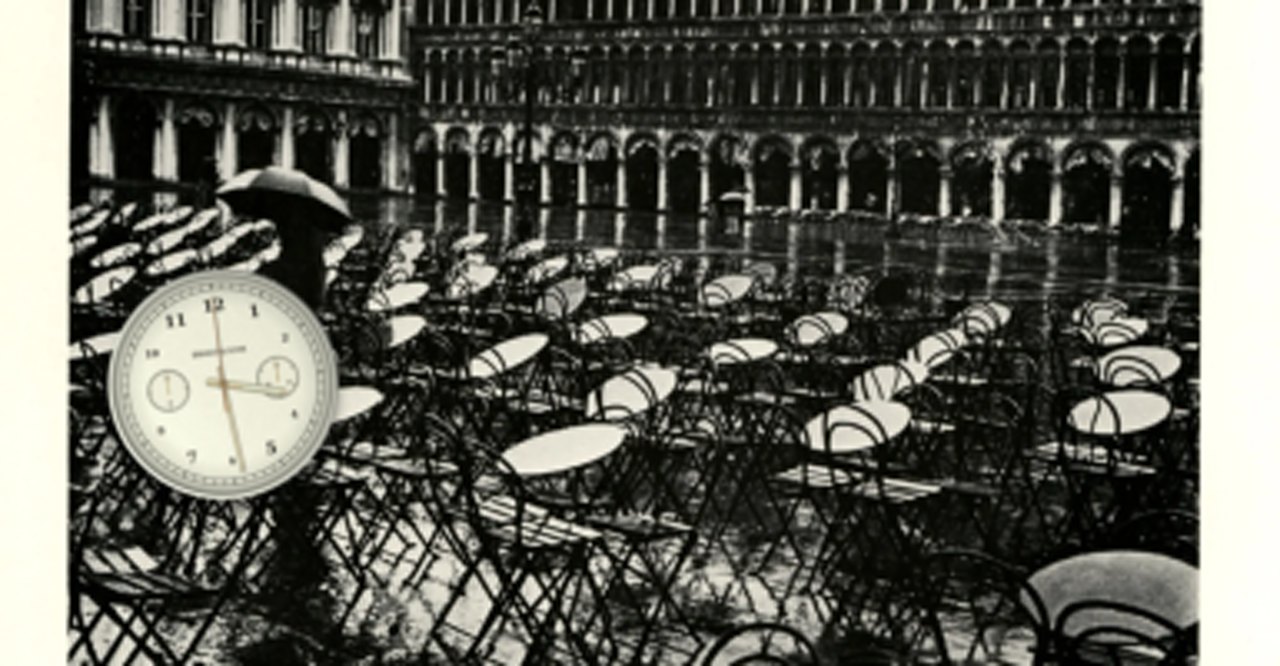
3 h 29 min
